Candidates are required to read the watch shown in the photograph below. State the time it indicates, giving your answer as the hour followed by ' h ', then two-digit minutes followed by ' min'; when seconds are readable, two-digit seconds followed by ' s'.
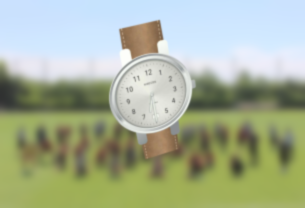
6 h 30 min
